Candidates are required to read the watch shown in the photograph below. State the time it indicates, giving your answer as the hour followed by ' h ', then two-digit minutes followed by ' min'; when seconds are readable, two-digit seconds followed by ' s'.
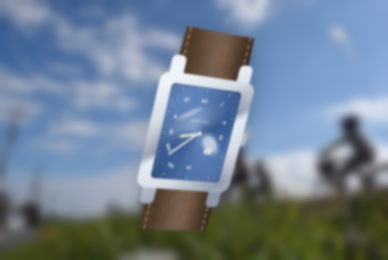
8 h 38 min
